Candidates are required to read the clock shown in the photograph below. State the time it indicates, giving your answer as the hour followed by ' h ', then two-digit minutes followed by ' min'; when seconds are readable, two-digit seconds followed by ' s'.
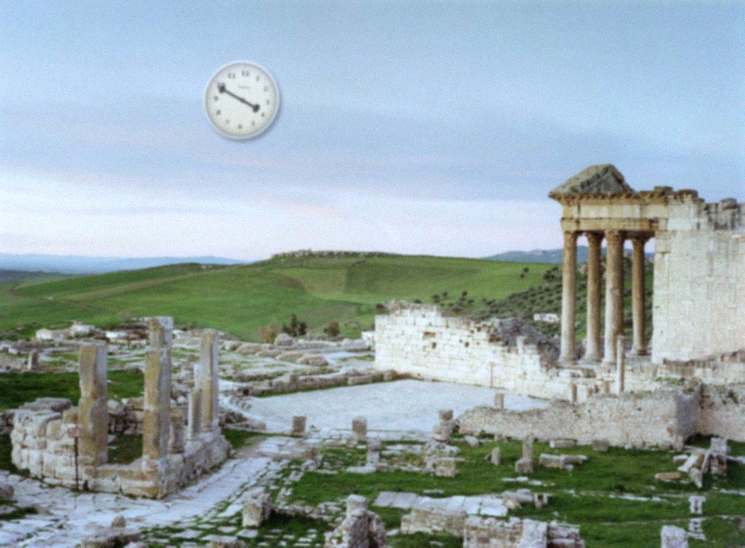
3 h 49 min
